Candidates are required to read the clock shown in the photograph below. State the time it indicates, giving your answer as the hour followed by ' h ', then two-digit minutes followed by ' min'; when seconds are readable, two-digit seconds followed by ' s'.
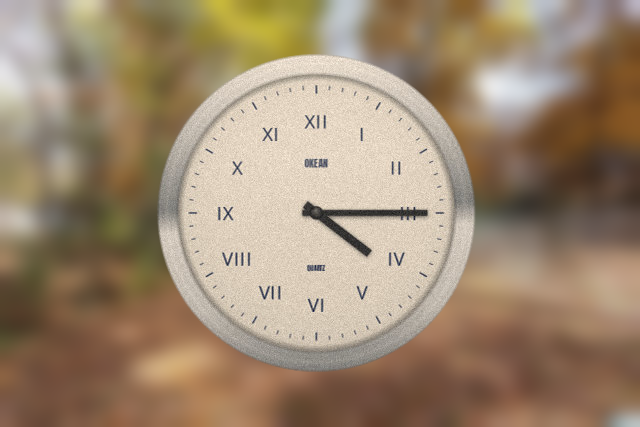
4 h 15 min
